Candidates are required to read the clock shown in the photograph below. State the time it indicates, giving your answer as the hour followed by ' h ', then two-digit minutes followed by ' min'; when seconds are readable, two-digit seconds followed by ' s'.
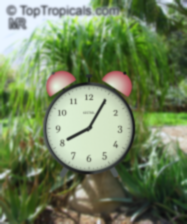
8 h 05 min
